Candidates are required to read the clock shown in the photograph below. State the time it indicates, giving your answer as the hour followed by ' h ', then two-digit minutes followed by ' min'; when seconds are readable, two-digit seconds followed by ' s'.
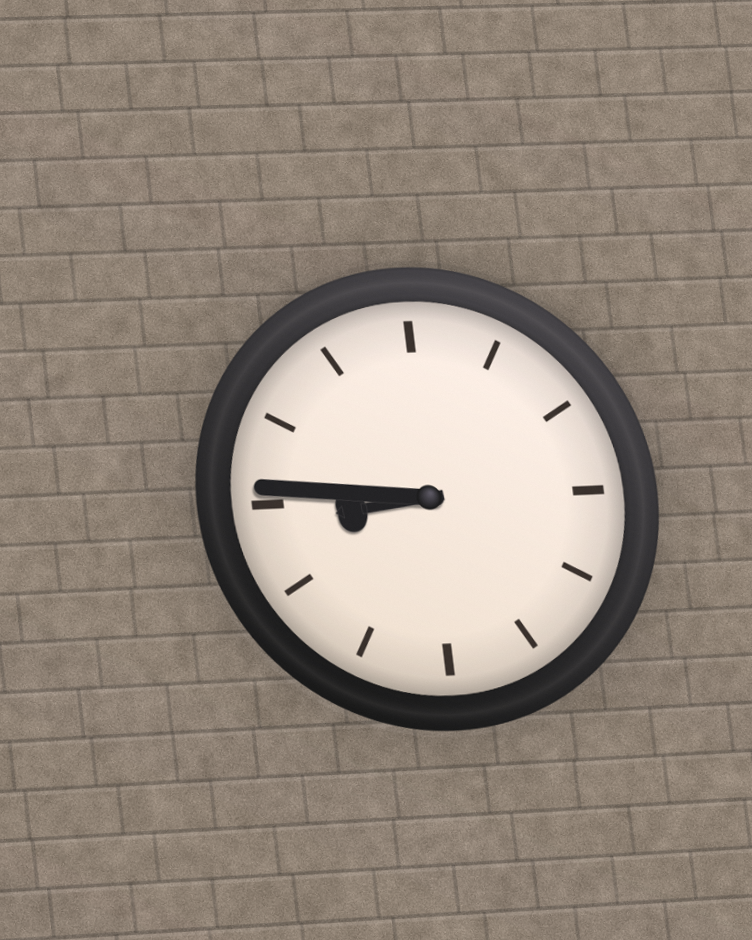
8 h 46 min
